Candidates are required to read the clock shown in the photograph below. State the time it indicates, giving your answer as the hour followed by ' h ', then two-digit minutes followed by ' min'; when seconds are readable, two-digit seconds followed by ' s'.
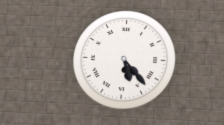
5 h 23 min
